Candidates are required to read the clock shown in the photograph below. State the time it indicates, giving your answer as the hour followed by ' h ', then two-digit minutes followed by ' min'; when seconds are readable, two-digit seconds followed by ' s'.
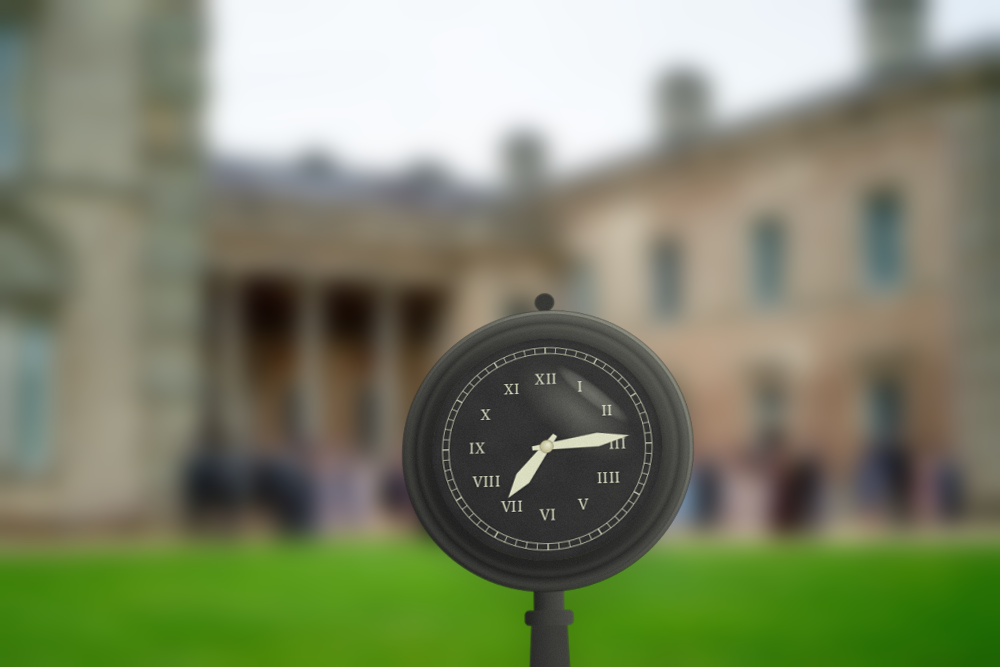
7 h 14 min
